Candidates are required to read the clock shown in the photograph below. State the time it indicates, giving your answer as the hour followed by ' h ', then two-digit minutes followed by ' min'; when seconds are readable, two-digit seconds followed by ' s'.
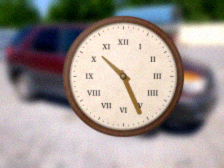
10 h 26 min
